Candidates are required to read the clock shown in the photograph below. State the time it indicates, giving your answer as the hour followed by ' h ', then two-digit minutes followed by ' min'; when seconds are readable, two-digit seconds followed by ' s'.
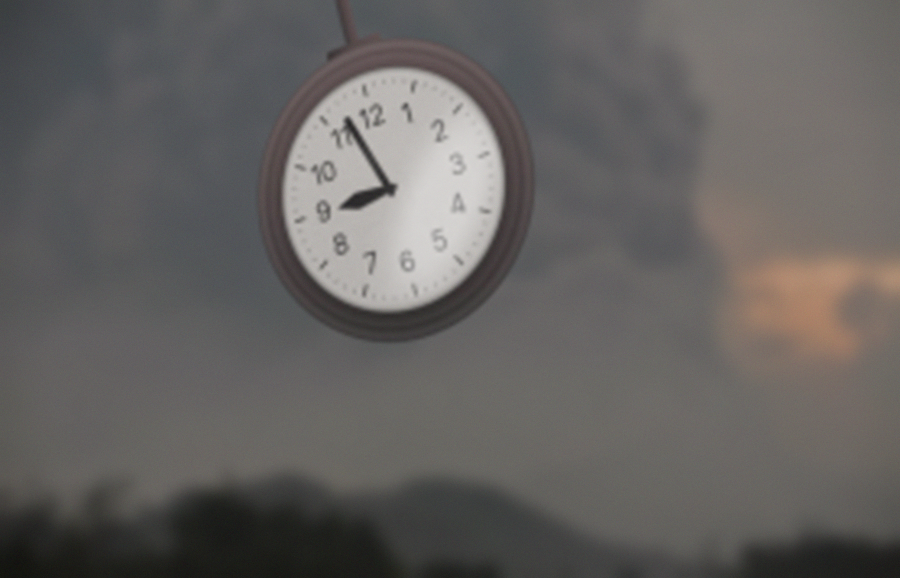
8 h 57 min
